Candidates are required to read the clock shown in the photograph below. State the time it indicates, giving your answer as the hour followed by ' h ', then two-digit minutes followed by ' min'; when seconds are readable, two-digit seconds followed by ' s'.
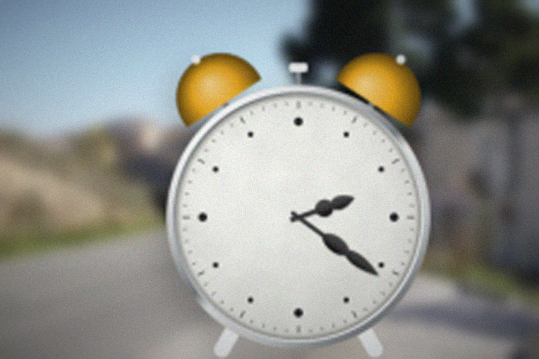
2 h 21 min
